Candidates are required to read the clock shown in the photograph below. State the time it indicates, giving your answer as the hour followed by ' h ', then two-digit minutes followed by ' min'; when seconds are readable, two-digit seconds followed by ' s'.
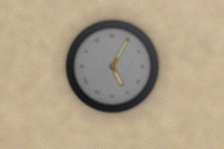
5 h 05 min
